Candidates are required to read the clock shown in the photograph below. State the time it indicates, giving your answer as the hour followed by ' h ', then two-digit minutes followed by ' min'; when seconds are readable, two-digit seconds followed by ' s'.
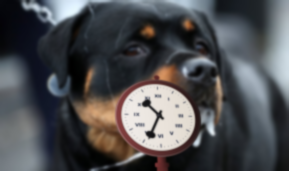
10 h 34 min
